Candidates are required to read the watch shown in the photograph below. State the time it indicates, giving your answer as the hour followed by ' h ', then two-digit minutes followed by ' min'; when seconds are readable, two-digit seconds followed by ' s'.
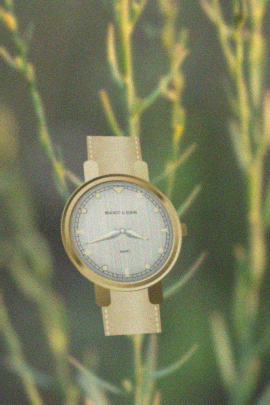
3 h 42 min
